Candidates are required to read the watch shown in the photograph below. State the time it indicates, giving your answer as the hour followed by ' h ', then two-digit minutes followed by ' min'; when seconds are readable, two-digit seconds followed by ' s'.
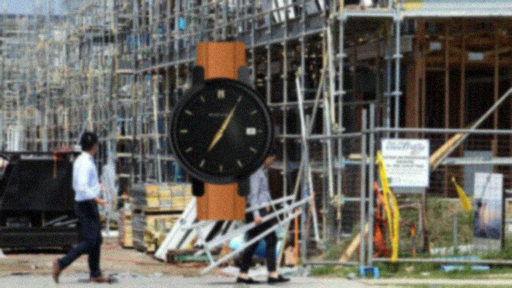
7 h 05 min
